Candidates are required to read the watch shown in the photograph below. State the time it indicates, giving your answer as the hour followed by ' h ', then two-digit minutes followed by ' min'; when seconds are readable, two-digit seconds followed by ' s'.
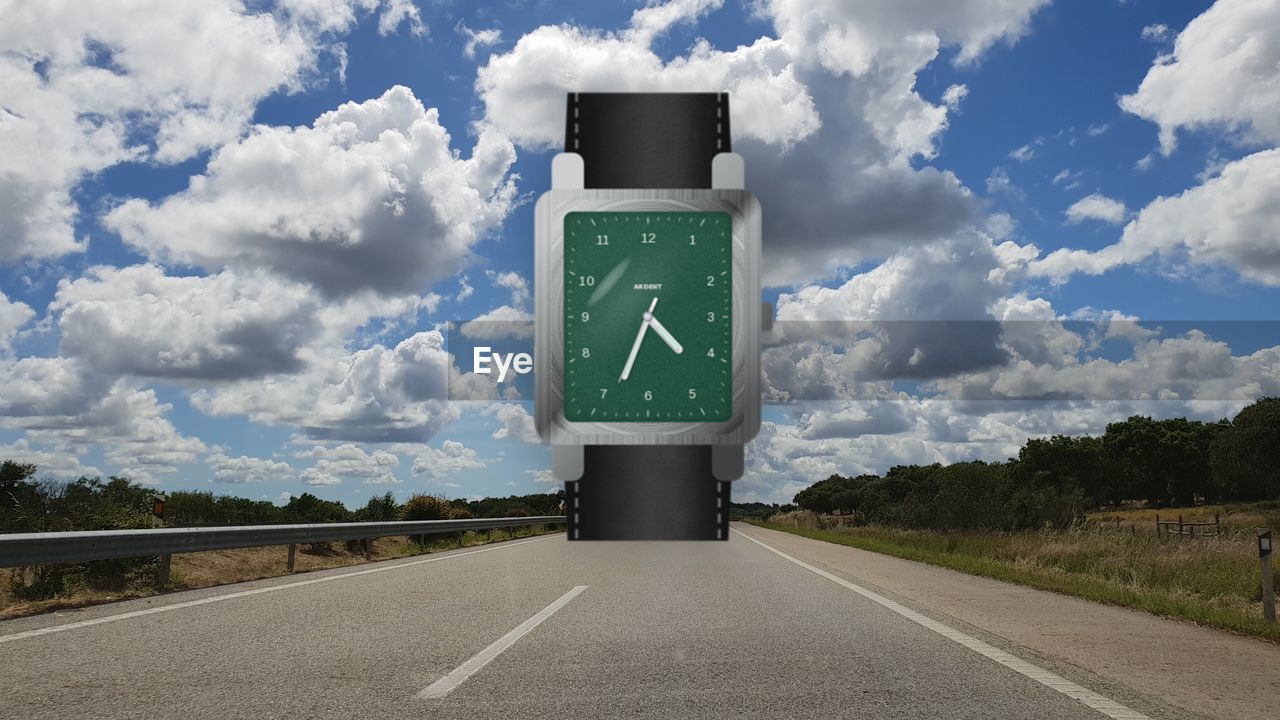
4 h 33 min 34 s
